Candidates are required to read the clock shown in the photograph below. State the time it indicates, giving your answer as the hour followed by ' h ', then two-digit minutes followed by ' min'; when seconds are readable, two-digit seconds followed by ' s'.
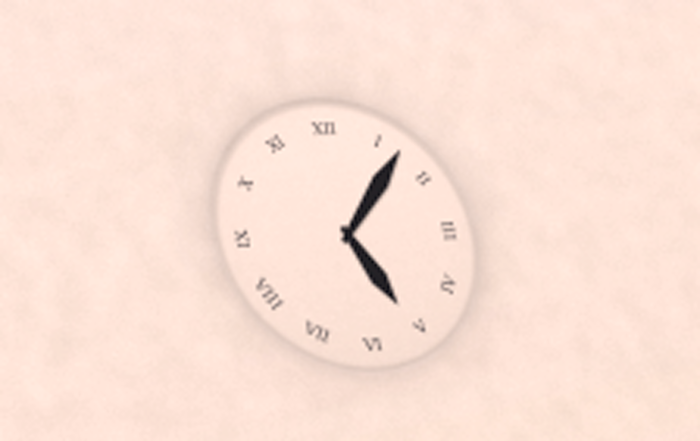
5 h 07 min
